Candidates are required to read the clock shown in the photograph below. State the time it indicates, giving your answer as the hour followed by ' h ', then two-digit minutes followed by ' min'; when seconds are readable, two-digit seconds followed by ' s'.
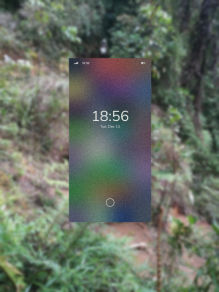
18 h 56 min
